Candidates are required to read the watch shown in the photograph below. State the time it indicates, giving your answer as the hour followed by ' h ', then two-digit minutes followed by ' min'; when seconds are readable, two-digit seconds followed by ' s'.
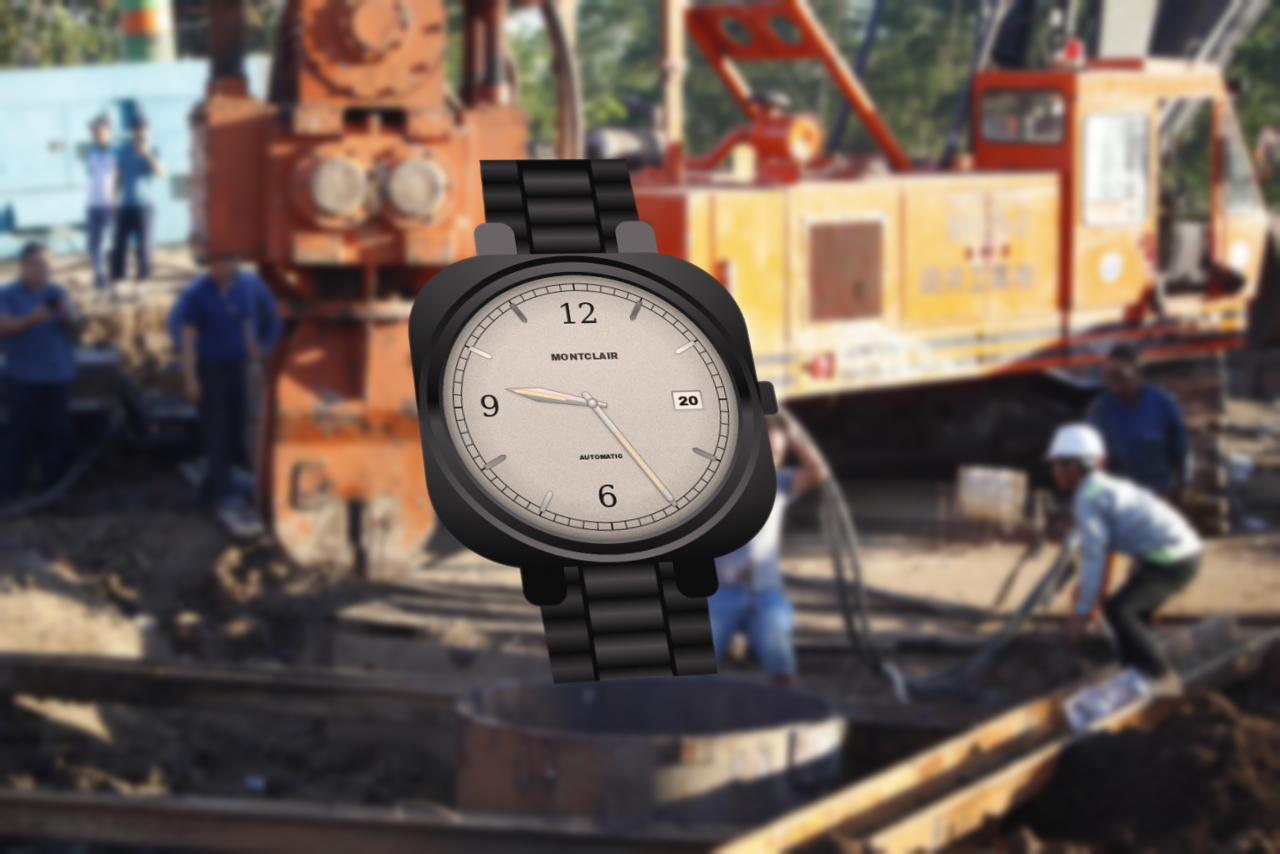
9 h 25 min
